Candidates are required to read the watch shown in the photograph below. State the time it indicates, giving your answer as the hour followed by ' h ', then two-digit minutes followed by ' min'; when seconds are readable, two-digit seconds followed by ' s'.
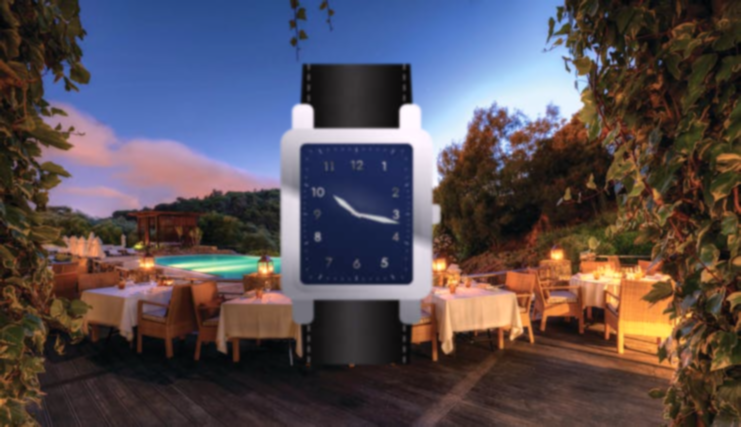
10 h 17 min
